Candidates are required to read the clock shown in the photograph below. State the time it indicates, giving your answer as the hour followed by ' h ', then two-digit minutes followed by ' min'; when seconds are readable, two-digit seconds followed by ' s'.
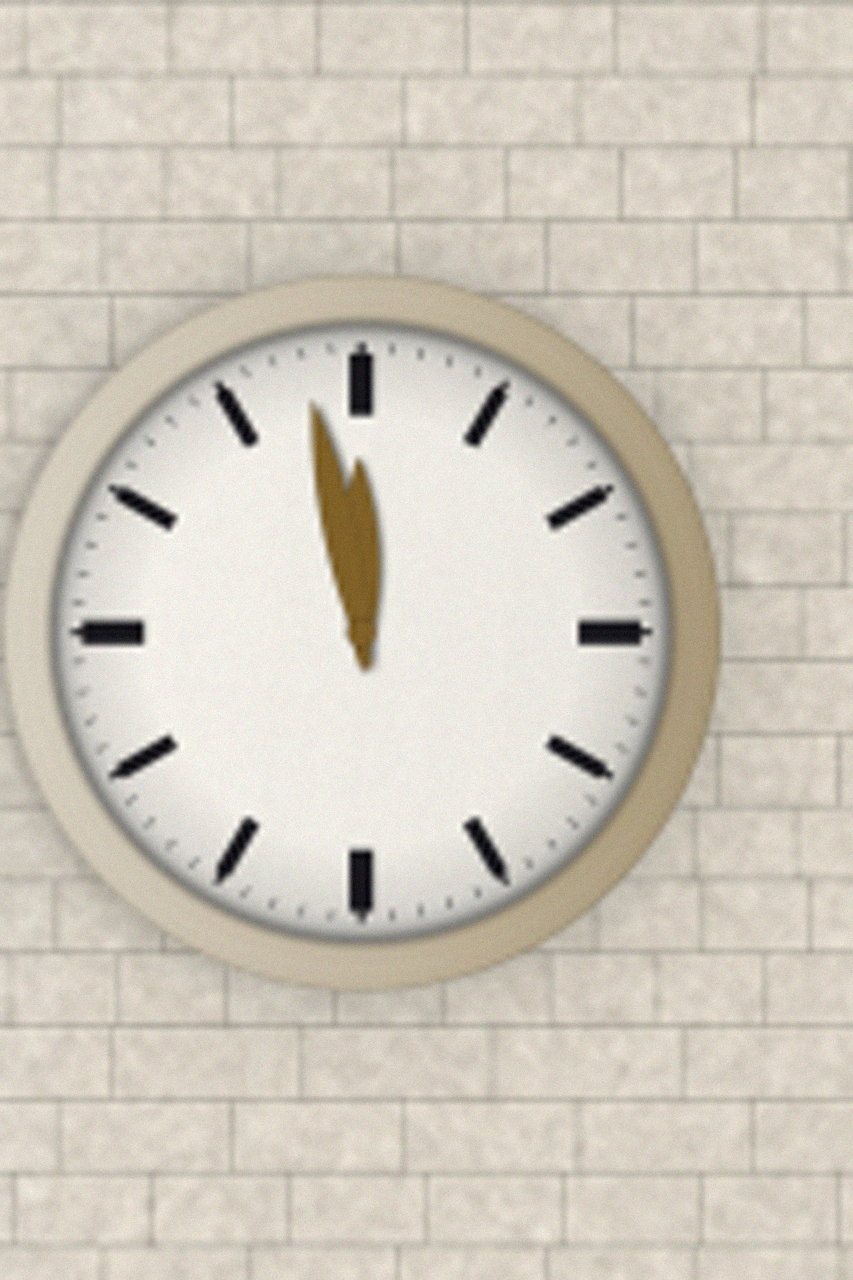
11 h 58 min
